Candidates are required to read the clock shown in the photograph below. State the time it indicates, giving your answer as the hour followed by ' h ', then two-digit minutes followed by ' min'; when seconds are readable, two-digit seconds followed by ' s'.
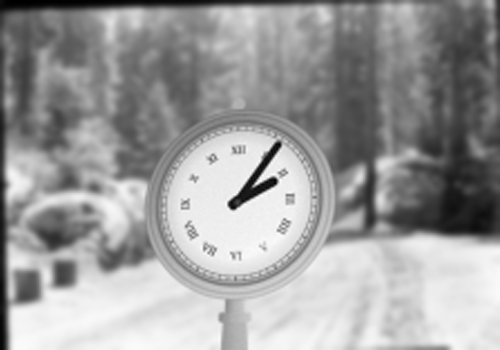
2 h 06 min
